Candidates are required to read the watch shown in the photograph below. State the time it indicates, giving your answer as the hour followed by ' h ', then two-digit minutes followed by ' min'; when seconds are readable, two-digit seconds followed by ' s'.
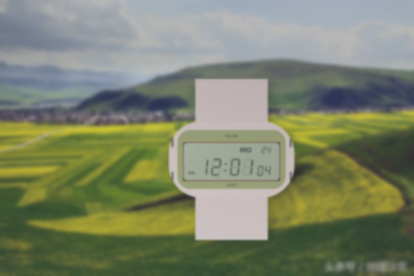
12 h 01 min 04 s
